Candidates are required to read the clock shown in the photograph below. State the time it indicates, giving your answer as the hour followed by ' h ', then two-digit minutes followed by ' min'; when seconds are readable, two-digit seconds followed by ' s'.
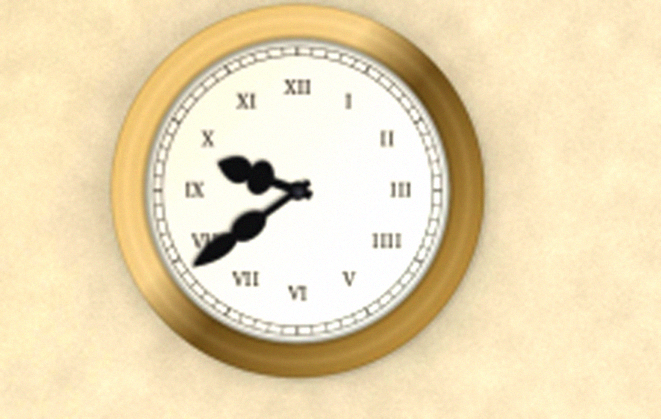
9 h 39 min
